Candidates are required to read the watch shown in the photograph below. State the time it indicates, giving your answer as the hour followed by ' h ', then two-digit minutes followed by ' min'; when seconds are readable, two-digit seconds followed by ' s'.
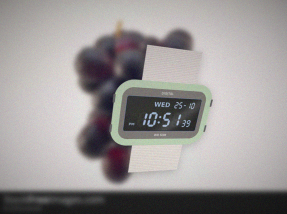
10 h 51 min 39 s
